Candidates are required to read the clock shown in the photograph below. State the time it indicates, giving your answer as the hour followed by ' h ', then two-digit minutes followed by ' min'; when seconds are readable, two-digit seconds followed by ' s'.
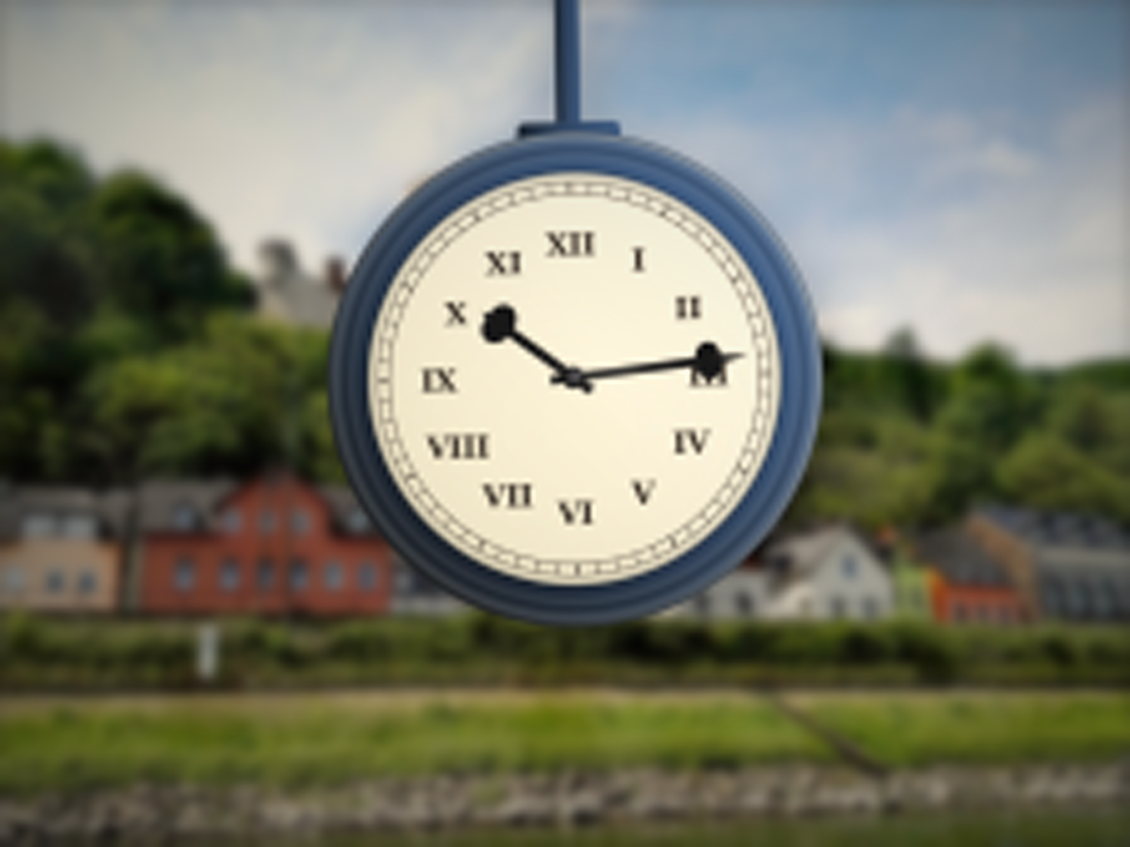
10 h 14 min
